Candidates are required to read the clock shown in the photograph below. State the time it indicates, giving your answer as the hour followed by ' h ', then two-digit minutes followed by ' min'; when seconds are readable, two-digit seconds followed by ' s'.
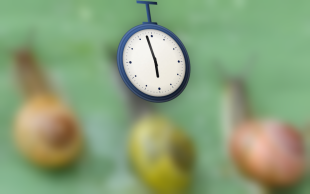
5 h 58 min
